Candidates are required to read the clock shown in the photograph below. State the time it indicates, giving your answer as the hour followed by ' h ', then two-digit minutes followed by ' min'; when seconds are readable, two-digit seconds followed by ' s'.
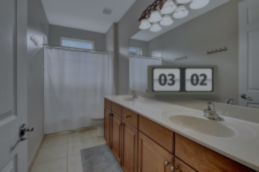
3 h 02 min
